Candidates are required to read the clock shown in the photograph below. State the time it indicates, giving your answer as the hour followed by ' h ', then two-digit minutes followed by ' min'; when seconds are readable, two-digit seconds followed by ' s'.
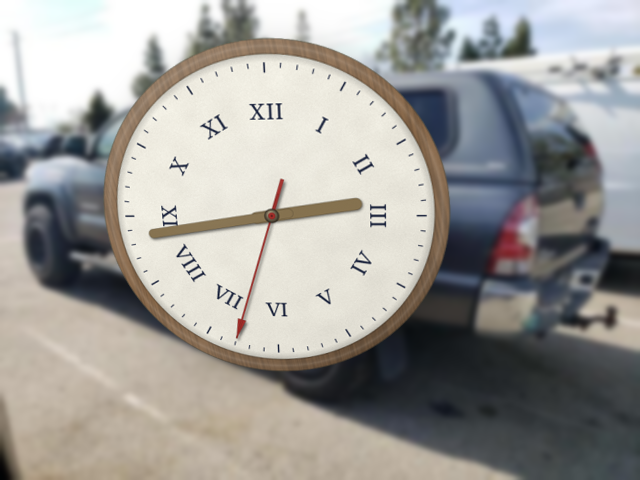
2 h 43 min 33 s
